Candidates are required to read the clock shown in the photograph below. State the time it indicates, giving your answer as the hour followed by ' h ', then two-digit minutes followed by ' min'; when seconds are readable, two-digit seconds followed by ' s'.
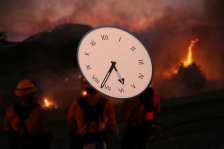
5 h 37 min
